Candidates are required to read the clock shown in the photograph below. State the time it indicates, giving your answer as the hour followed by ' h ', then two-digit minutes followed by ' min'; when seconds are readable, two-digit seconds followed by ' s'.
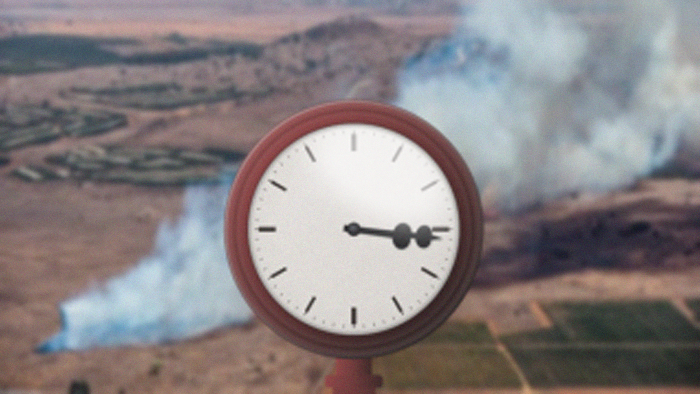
3 h 16 min
